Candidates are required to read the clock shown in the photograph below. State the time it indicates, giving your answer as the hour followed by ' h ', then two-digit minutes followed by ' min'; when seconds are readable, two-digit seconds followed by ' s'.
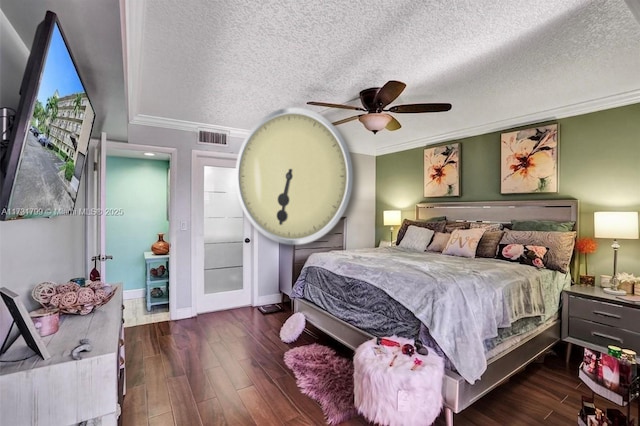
6 h 32 min
